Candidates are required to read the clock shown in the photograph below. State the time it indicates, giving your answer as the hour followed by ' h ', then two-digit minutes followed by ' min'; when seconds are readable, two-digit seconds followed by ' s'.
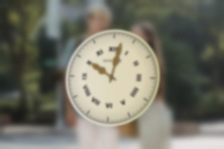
10 h 02 min
